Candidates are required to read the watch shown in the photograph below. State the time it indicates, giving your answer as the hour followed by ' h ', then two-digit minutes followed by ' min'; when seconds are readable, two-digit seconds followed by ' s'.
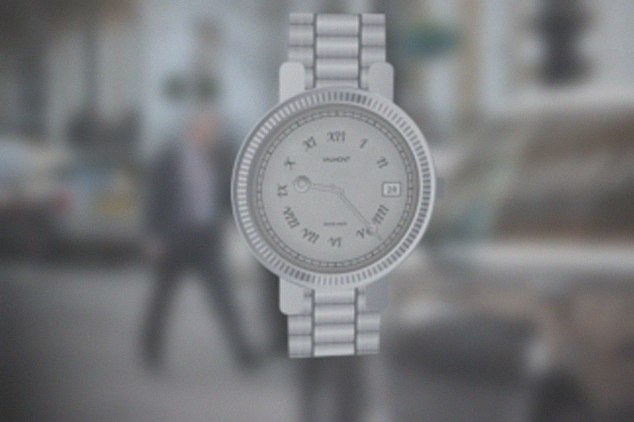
9 h 23 min
